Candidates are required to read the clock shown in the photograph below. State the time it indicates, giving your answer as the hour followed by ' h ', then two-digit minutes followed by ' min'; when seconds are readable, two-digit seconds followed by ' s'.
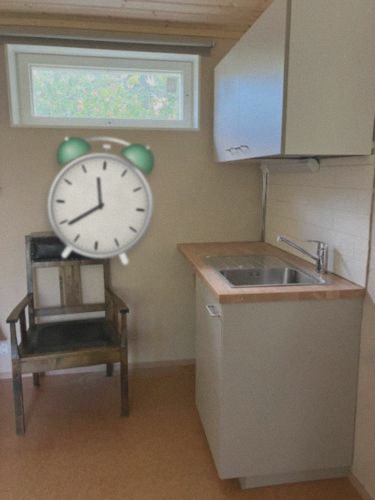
11 h 39 min
